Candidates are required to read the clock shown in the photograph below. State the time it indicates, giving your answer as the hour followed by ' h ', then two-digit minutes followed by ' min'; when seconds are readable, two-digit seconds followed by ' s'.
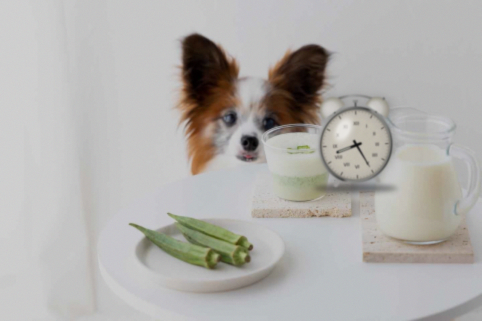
8 h 25 min
